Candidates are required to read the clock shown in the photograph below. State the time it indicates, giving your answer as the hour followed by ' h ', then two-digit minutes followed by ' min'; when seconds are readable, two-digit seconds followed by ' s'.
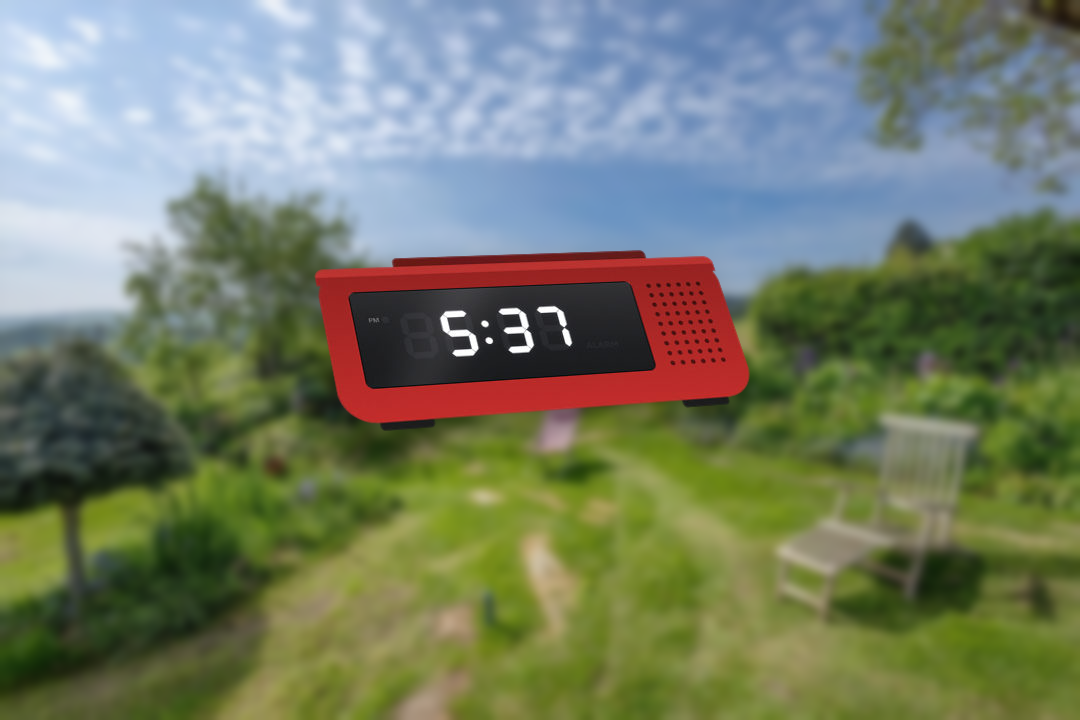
5 h 37 min
